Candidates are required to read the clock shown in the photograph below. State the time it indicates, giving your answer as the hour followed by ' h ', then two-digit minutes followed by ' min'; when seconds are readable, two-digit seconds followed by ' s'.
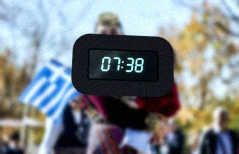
7 h 38 min
